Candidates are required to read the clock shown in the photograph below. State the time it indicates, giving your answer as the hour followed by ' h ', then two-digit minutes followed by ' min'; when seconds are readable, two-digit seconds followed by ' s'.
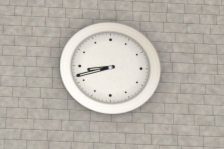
8 h 42 min
